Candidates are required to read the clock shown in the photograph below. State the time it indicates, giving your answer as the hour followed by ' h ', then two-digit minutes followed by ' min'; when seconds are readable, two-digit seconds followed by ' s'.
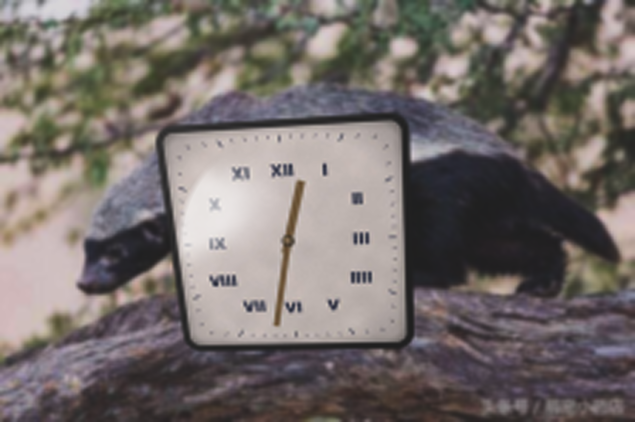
12 h 32 min
